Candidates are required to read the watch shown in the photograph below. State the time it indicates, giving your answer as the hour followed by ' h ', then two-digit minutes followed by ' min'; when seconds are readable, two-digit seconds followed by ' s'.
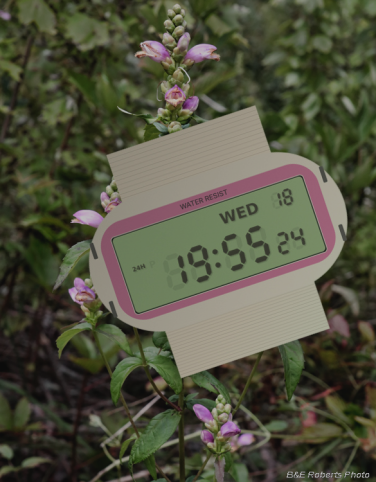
19 h 55 min 24 s
